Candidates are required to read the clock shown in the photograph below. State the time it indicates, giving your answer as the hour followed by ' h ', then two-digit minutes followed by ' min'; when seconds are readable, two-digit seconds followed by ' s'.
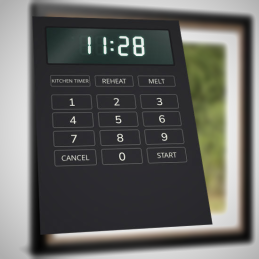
11 h 28 min
